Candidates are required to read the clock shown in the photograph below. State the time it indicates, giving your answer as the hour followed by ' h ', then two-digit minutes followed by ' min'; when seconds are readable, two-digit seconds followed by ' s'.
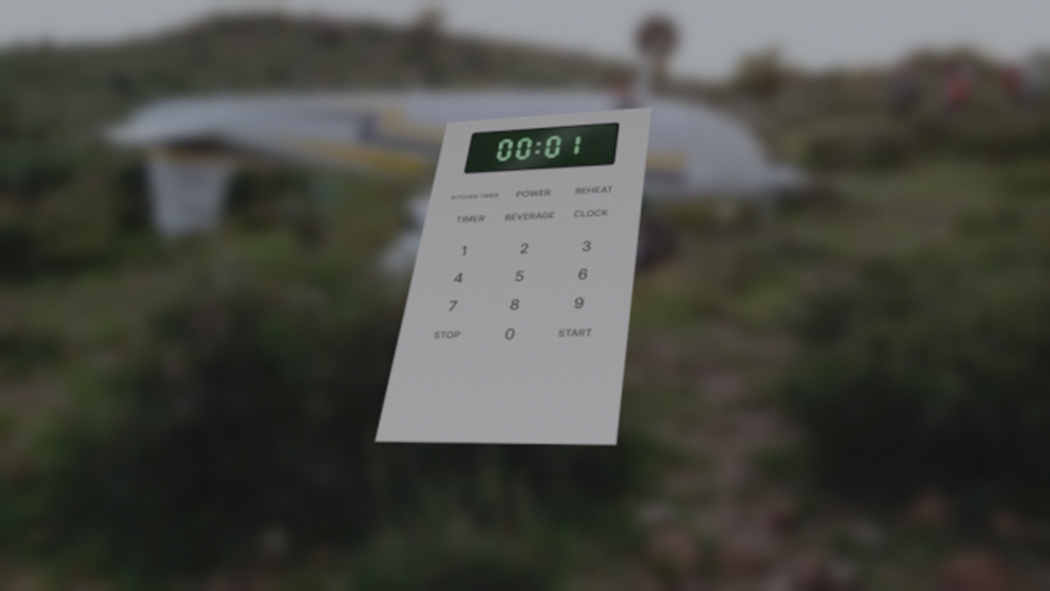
0 h 01 min
